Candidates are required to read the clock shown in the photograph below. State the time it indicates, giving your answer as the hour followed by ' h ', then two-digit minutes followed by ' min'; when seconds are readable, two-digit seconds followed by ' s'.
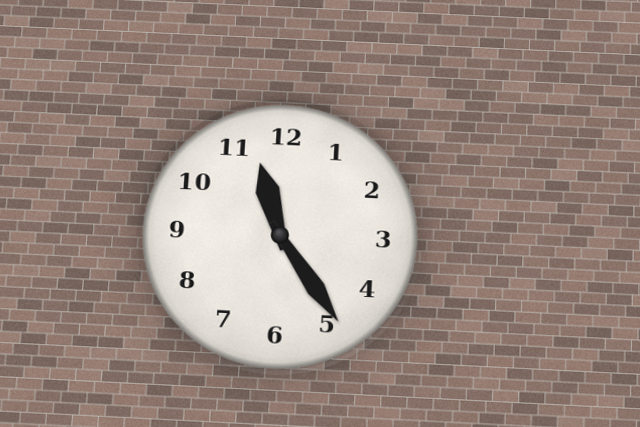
11 h 24 min
